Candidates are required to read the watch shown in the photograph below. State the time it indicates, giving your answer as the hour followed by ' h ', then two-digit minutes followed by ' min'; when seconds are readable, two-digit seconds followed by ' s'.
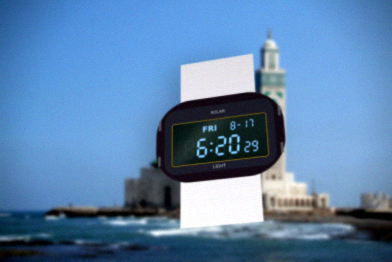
6 h 20 min 29 s
